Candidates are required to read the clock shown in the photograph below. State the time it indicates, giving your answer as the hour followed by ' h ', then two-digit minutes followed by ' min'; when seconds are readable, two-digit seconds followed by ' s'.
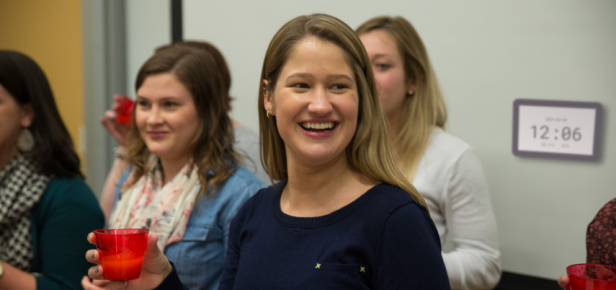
12 h 06 min
